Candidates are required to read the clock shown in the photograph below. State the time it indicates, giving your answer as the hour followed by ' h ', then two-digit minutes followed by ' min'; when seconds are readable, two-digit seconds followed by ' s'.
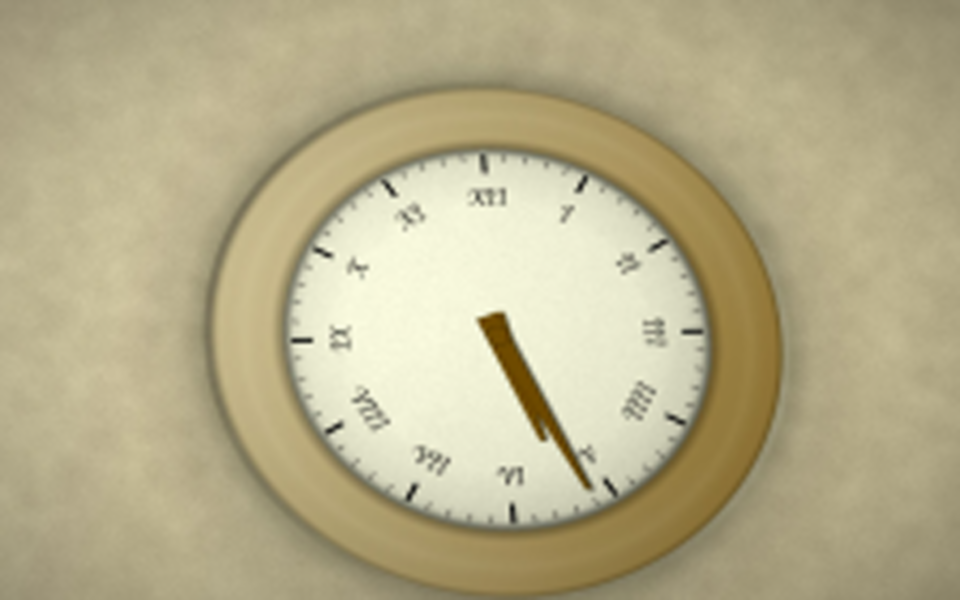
5 h 26 min
